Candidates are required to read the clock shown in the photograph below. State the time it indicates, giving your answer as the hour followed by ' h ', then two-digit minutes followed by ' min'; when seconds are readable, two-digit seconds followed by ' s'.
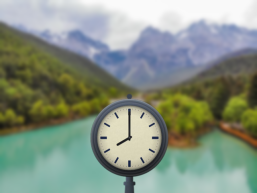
8 h 00 min
